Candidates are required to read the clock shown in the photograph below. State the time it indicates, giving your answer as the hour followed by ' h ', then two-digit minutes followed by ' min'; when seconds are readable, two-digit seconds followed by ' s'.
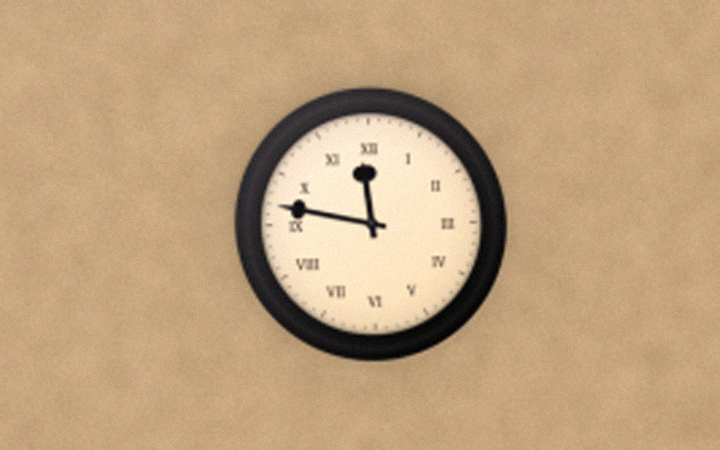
11 h 47 min
